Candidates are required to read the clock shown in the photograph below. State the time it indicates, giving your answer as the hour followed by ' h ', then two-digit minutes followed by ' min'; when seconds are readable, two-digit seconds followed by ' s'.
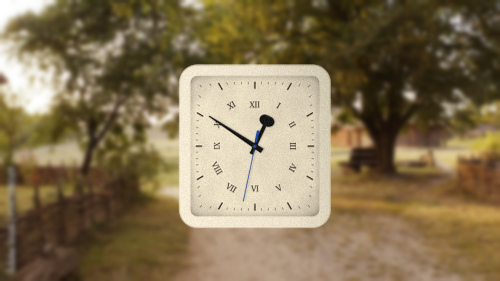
12 h 50 min 32 s
